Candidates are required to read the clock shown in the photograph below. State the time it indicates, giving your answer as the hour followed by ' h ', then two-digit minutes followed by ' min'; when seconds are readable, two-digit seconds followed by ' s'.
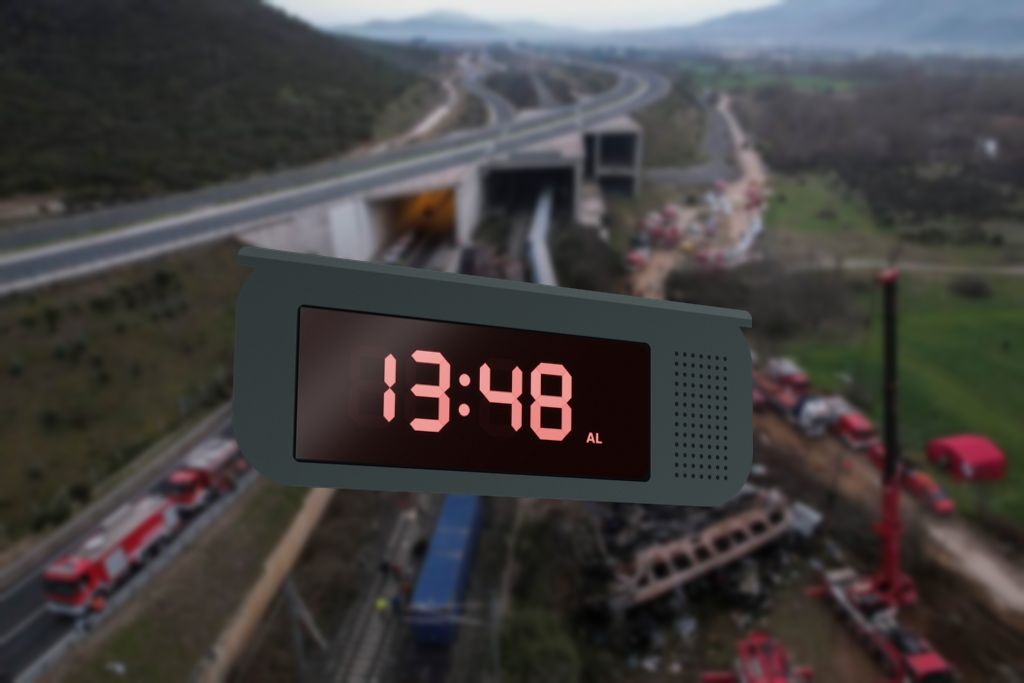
13 h 48 min
